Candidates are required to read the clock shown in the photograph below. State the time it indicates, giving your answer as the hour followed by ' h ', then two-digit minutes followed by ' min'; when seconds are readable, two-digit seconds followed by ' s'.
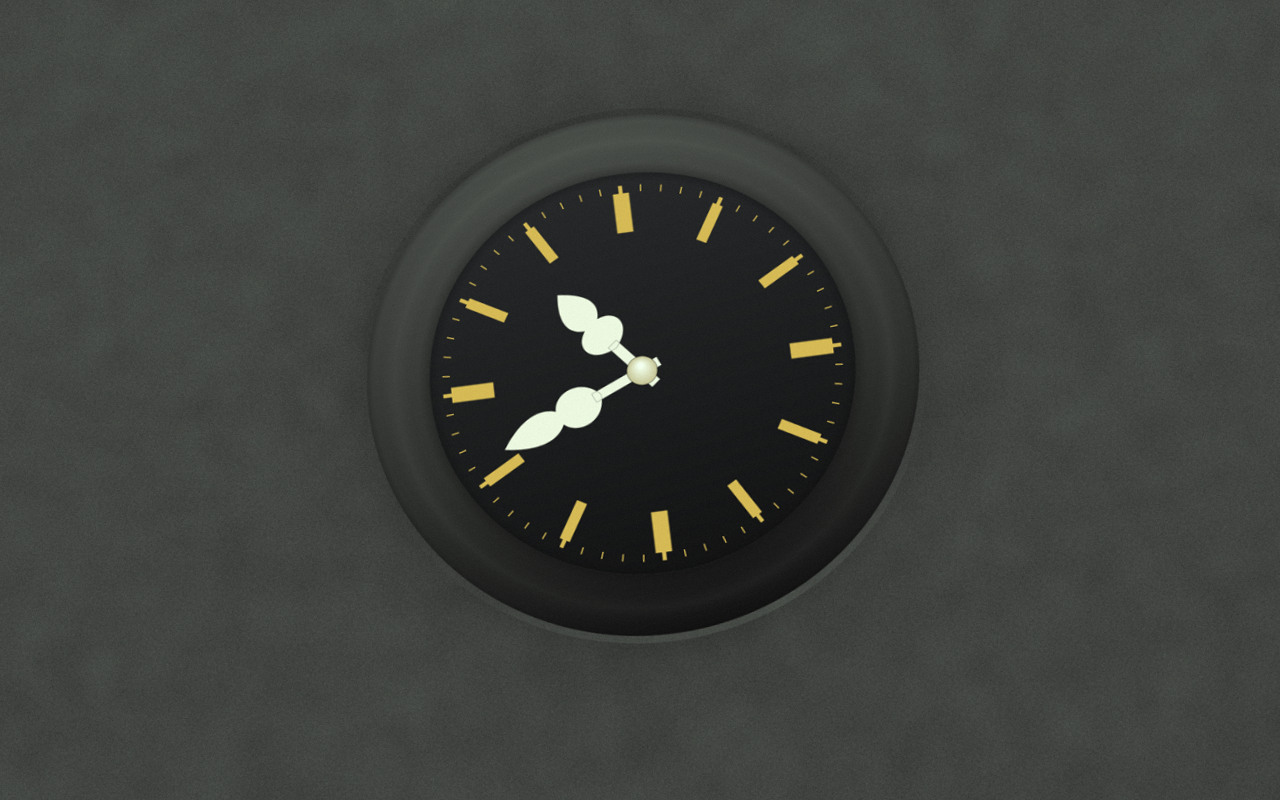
10 h 41 min
